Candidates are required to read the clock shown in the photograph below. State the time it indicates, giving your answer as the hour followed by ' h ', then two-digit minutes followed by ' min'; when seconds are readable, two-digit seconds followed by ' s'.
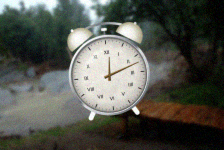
12 h 12 min
